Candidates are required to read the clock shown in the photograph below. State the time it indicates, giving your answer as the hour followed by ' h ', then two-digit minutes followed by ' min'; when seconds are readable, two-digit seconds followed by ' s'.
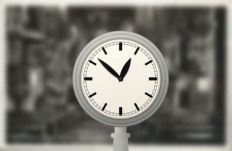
12 h 52 min
